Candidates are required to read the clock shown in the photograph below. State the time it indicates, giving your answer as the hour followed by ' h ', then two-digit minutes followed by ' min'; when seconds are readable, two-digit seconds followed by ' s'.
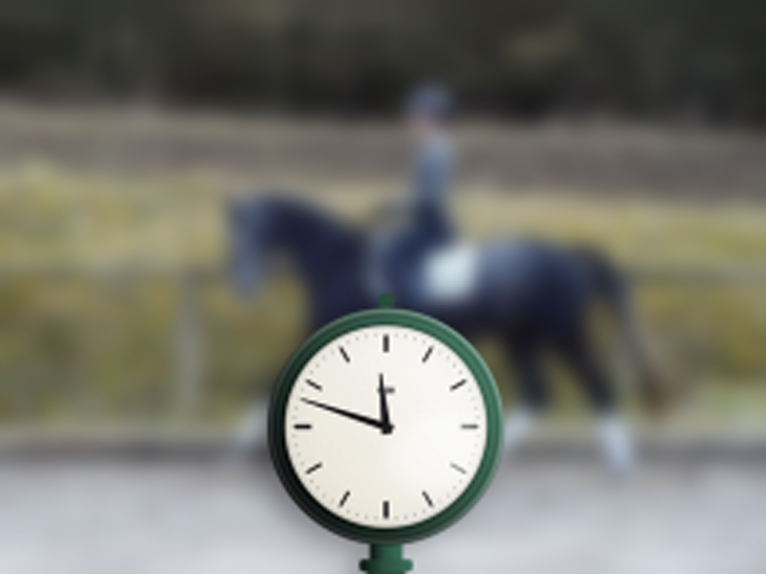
11 h 48 min
